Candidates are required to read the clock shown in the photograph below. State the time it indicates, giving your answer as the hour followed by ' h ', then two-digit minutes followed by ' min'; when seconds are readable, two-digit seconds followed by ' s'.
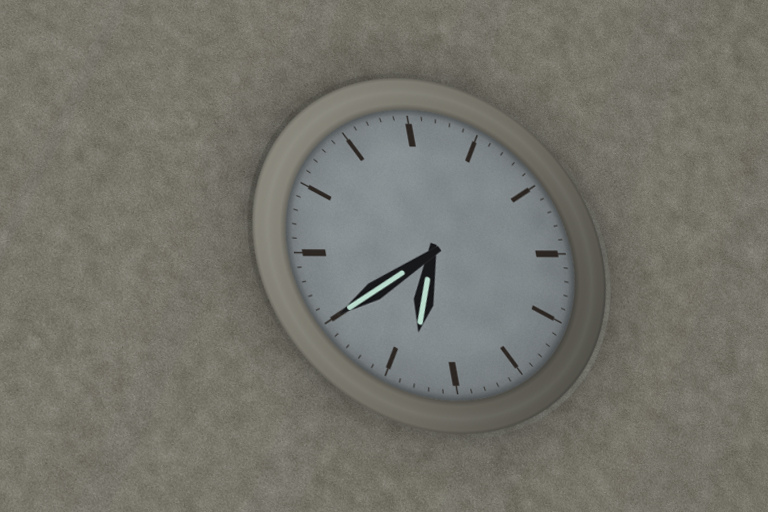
6 h 40 min
